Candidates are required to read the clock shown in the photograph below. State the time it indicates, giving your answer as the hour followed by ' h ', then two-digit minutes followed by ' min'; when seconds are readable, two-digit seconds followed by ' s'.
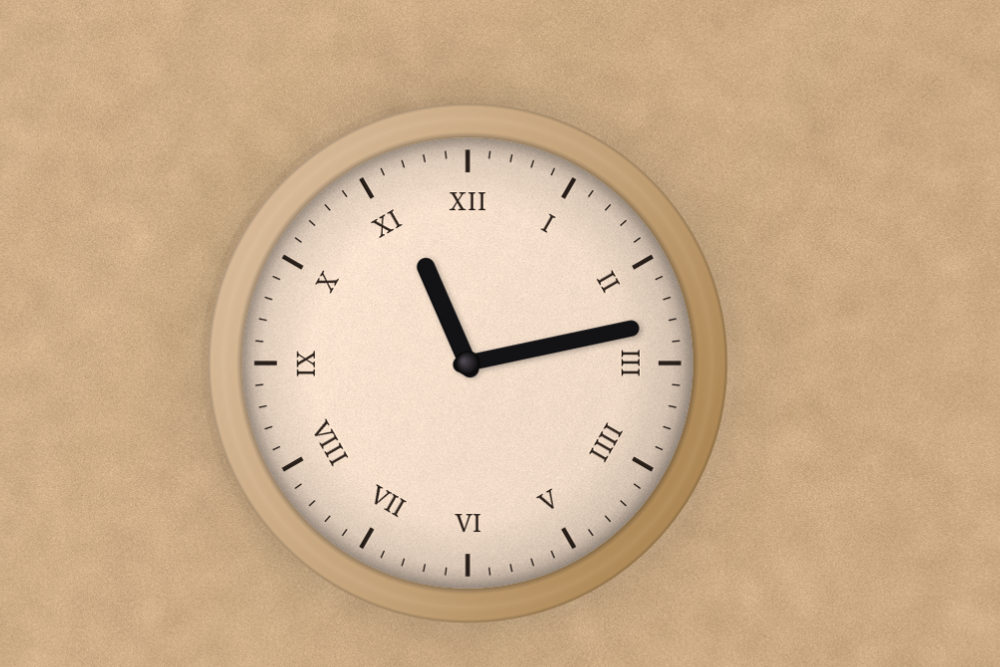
11 h 13 min
